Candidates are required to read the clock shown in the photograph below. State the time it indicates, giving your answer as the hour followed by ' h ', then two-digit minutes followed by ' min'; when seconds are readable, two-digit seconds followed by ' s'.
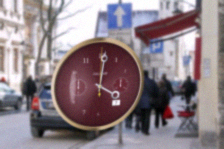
4 h 01 min
